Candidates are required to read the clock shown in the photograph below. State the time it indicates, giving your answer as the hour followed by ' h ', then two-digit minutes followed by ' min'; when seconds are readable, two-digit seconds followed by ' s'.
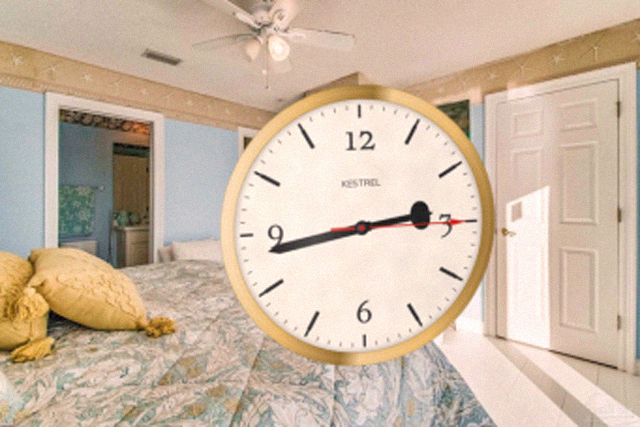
2 h 43 min 15 s
